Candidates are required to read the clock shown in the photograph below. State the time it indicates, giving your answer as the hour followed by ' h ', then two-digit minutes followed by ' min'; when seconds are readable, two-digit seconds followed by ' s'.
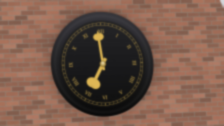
6 h 59 min
